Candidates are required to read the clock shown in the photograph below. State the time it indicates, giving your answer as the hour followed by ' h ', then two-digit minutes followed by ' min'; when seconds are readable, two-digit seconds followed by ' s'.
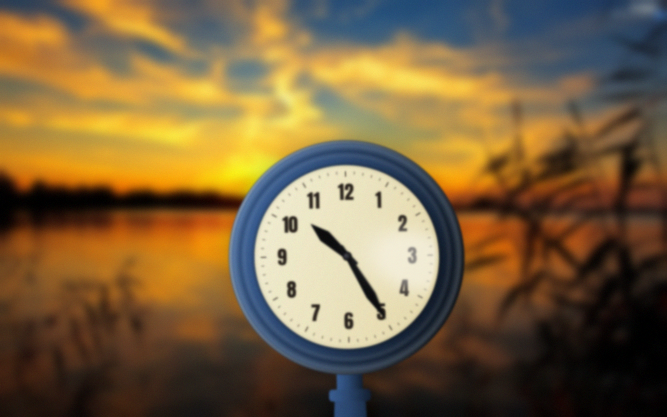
10 h 25 min
